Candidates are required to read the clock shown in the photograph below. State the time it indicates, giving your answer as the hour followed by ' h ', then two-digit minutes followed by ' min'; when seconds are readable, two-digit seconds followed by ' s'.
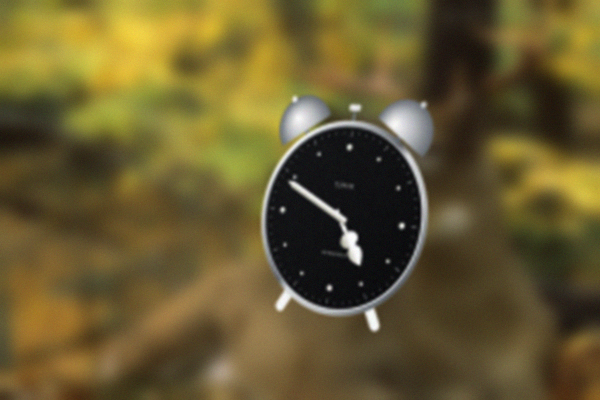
4 h 49 min
